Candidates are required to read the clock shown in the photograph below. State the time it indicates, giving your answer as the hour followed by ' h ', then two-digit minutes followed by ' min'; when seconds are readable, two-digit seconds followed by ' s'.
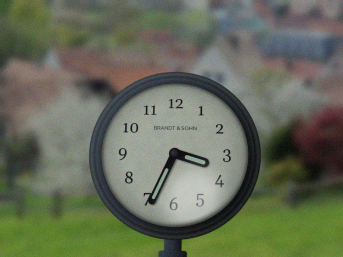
3 h 34 min
